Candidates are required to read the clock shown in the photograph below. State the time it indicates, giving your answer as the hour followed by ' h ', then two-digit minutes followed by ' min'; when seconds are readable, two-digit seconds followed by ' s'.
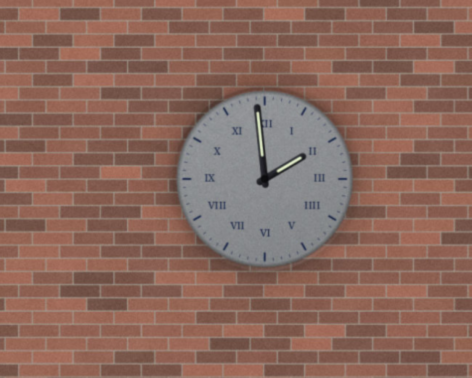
1 h 59 min
